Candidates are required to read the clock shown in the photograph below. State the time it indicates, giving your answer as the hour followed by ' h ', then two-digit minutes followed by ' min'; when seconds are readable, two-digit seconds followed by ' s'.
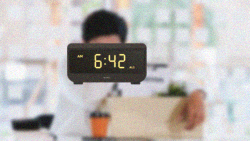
6 h 42 min
